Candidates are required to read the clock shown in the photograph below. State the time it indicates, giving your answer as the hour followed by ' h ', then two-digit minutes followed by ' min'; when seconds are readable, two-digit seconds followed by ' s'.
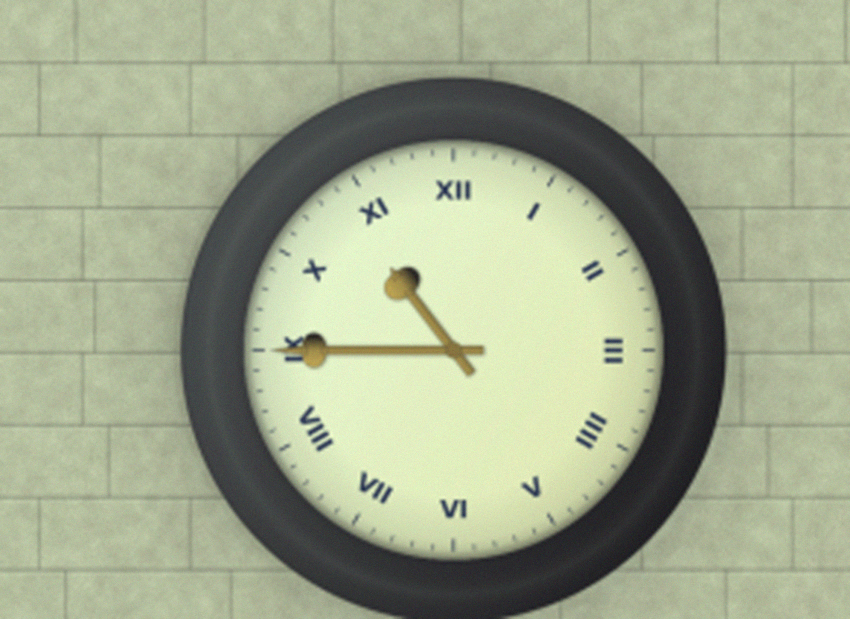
10 h 45 min
